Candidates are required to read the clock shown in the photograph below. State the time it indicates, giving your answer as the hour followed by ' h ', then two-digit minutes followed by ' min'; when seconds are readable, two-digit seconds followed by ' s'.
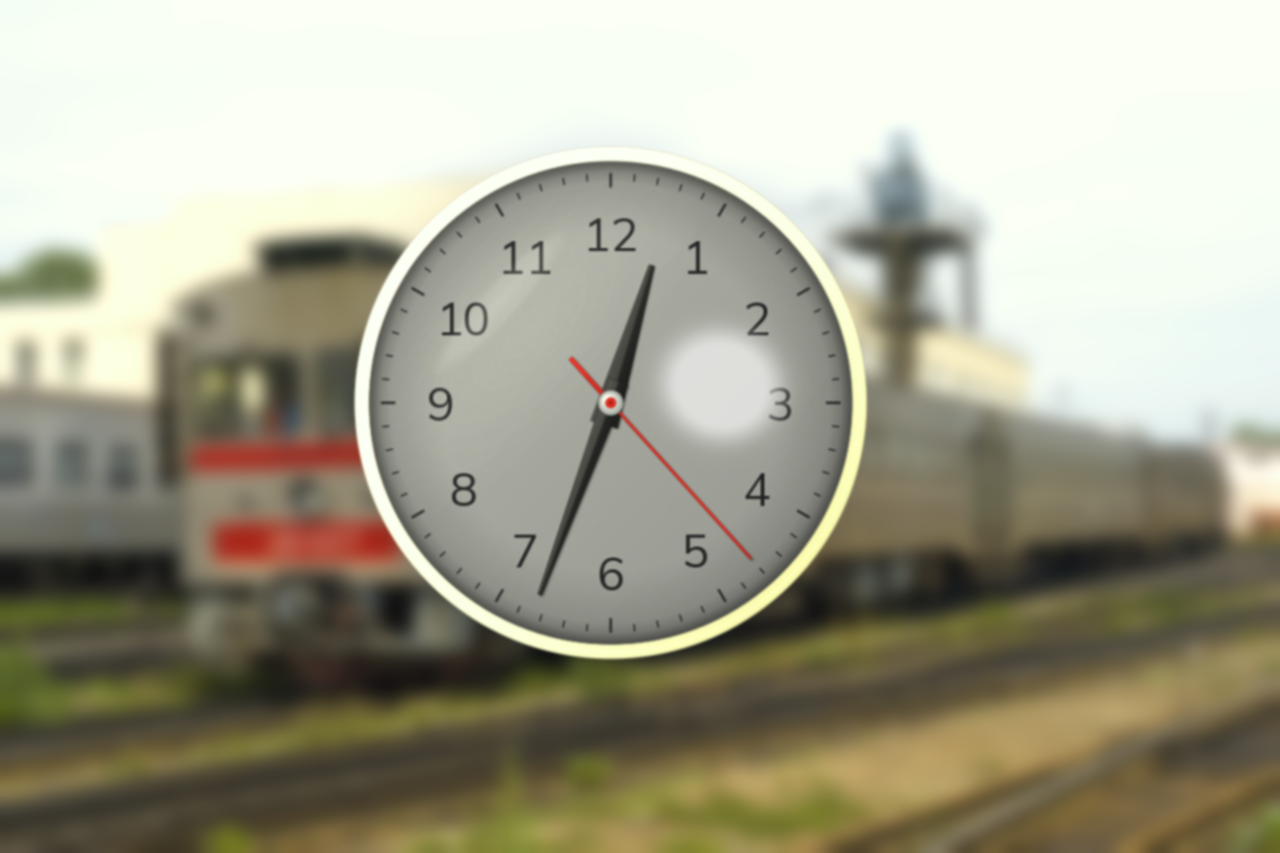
12 h 33 min 23 s
